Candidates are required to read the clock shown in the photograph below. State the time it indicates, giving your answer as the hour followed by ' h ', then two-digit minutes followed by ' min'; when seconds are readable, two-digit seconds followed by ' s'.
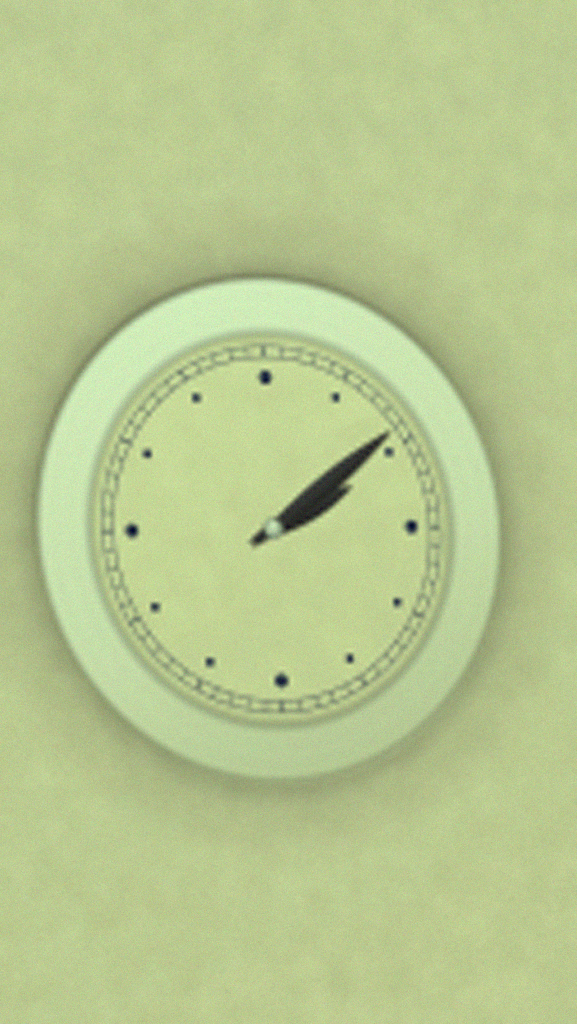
2 h 09 min
